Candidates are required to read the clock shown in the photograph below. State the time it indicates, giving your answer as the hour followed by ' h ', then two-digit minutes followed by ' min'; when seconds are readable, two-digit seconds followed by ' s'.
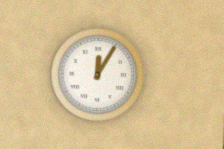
12 h 05 min
